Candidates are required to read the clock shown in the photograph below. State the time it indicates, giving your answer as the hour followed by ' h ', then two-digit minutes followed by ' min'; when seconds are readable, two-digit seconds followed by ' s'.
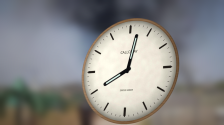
8 h 02 min
